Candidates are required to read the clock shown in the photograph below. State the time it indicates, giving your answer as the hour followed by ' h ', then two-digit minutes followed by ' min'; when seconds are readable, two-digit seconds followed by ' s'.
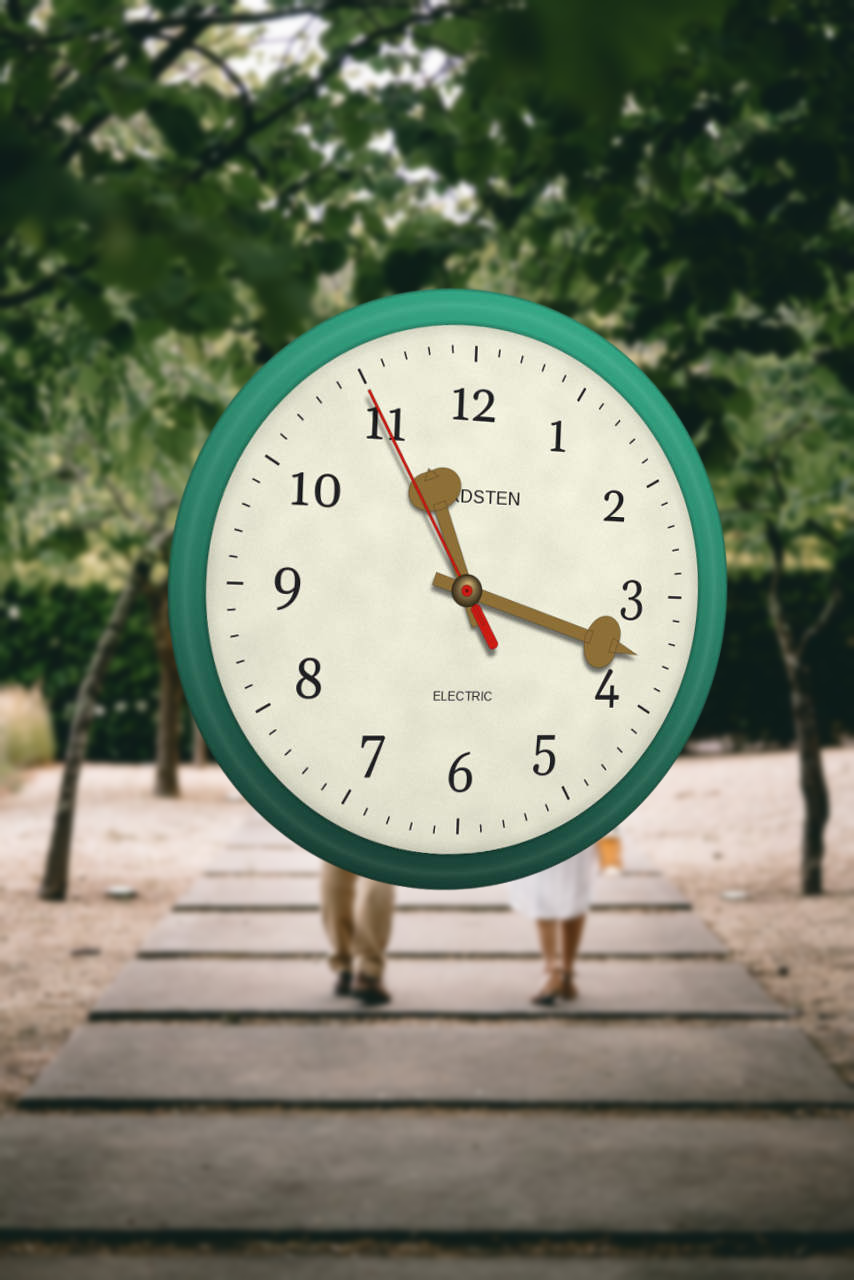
11 h 17 min 55 s
